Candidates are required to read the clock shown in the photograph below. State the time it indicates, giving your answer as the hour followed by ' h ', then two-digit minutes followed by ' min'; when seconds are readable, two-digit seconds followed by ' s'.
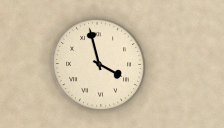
3 h 58 min
